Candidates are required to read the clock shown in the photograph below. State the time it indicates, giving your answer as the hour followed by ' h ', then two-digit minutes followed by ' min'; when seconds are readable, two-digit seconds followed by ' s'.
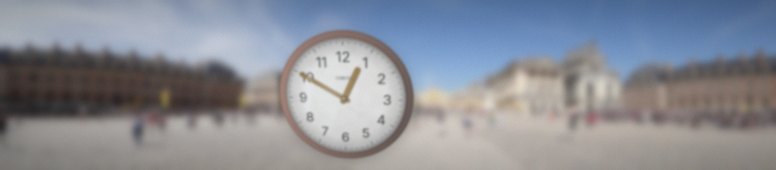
12 h 50 min
